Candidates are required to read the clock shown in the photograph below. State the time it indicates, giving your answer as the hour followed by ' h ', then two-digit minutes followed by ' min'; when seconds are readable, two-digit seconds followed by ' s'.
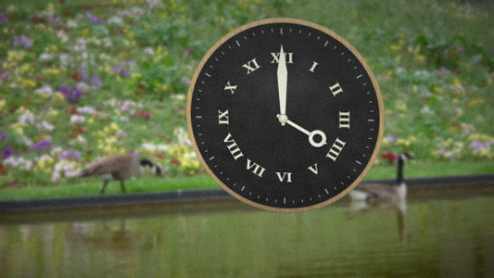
4 h 00 min
